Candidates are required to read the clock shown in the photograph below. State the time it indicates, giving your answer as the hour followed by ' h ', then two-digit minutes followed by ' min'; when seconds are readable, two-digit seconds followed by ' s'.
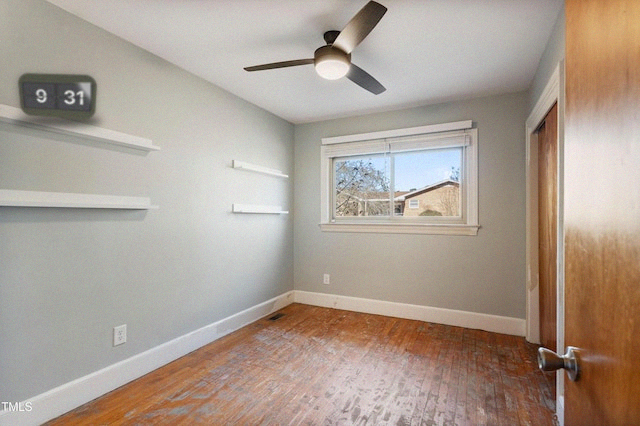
9 h 31 min
